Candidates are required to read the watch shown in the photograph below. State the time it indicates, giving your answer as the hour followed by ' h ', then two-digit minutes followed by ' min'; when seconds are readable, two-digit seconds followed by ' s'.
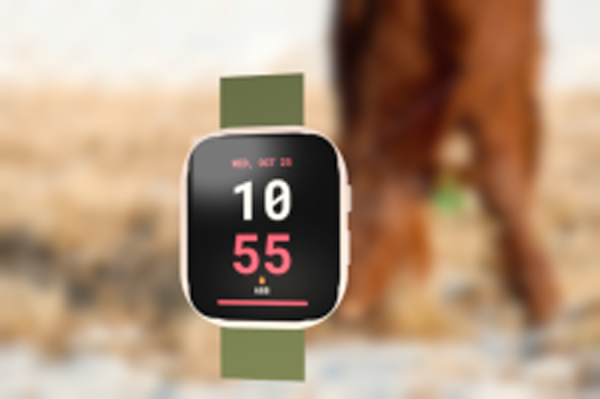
10 h 55 min
